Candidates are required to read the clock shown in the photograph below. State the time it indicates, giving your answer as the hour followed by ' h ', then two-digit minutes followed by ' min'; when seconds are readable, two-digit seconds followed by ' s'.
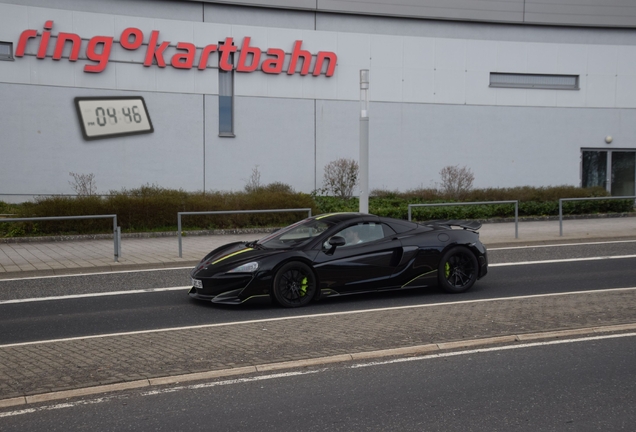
4 h 46 min
